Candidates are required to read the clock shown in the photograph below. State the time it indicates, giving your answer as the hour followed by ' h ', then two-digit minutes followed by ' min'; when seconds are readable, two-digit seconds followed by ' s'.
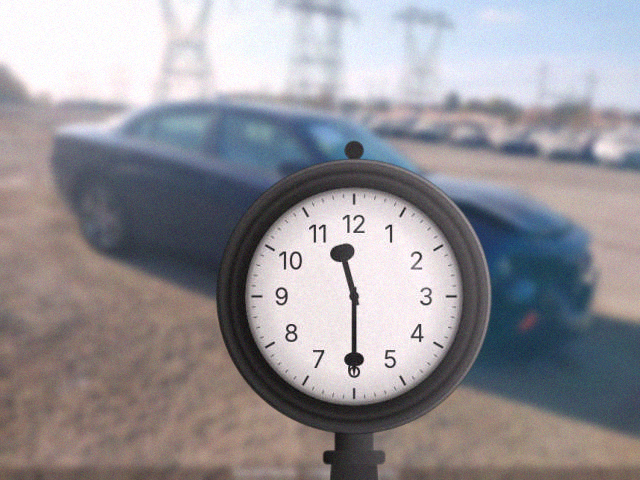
11 h 30 min
